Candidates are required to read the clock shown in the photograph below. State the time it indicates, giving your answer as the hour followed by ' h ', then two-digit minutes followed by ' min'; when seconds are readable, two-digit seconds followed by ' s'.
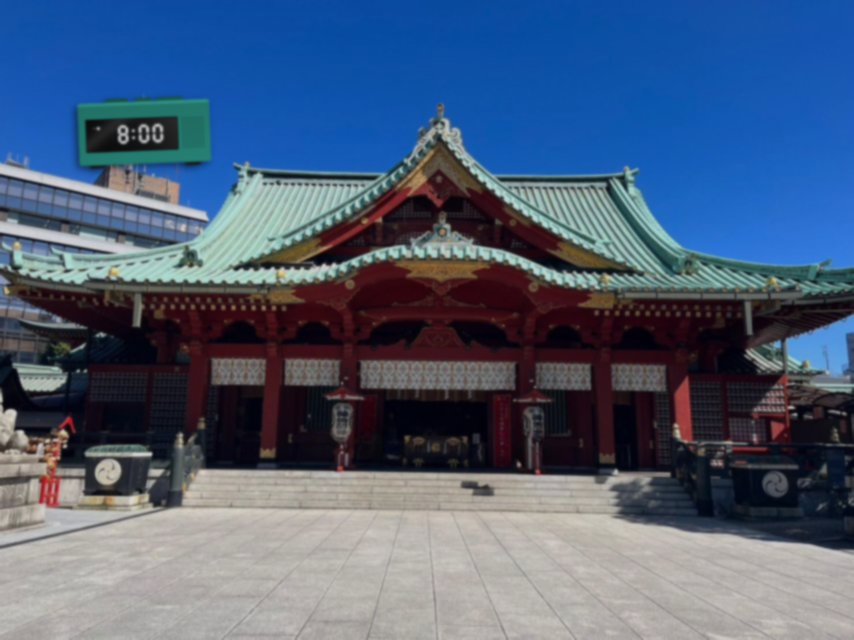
8 h 00 min
